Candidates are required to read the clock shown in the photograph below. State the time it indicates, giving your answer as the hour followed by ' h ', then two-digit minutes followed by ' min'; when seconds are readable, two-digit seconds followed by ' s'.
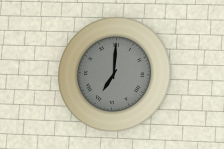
7 h 00 min
